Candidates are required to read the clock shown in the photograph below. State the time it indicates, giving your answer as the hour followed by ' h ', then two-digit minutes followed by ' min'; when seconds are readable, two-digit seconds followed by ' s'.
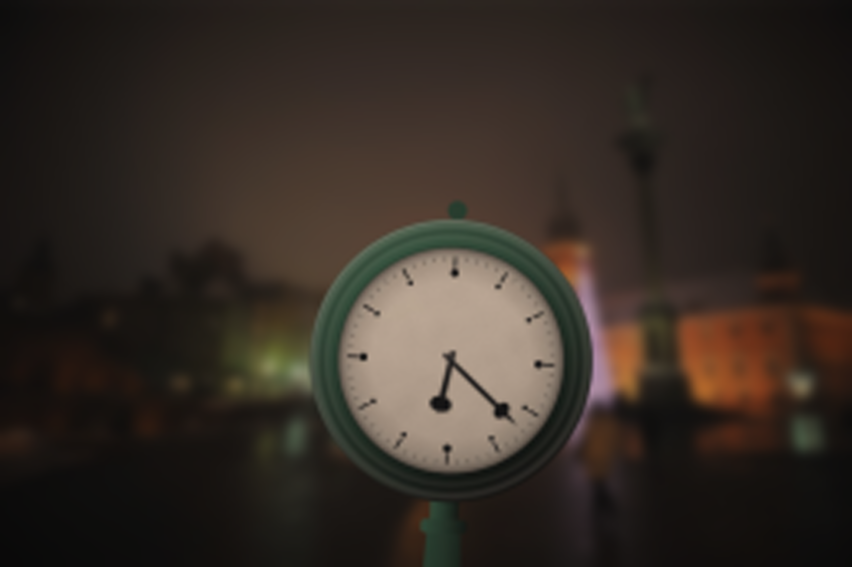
6 h 22 min
